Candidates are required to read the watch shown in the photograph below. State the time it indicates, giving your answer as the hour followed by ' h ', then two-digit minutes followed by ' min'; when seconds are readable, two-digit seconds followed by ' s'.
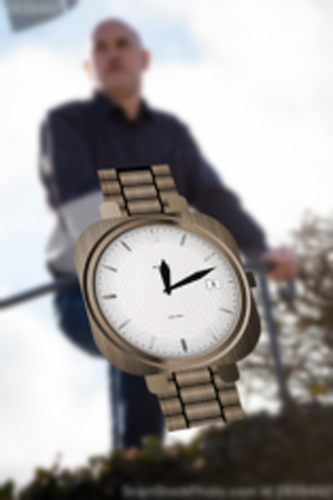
12 h 12 min
